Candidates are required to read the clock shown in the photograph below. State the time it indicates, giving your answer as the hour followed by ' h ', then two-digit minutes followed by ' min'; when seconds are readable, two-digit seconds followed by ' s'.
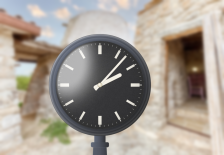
2 h 07 min
